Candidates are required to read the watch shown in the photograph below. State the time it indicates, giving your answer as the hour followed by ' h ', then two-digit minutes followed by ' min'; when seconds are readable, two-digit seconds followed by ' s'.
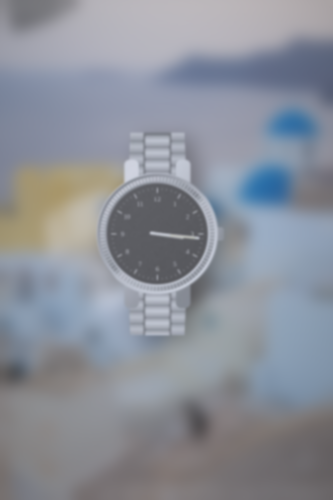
3 h 16 min
